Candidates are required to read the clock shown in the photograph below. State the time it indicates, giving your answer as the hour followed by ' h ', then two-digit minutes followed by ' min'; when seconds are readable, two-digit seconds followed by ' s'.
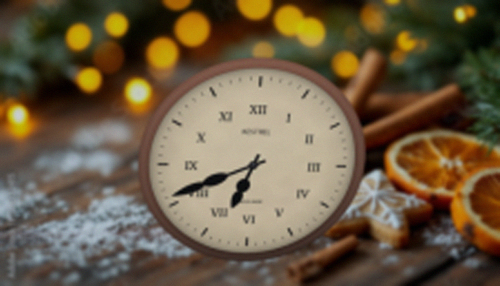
6 h 41 min
